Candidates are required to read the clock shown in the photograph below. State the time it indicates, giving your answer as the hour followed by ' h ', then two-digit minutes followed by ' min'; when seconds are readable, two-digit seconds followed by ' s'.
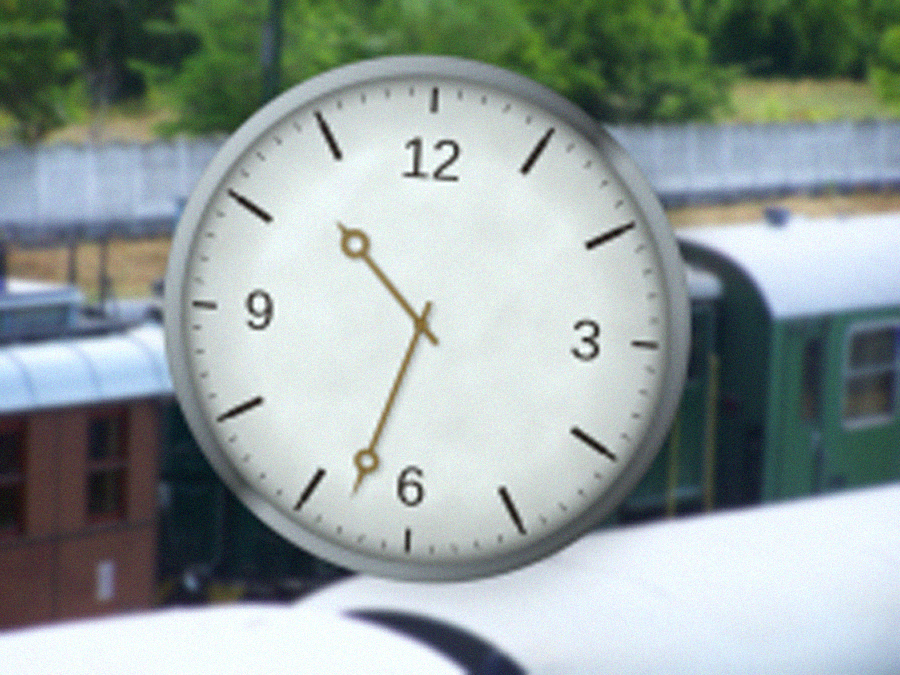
10 h 33 min
